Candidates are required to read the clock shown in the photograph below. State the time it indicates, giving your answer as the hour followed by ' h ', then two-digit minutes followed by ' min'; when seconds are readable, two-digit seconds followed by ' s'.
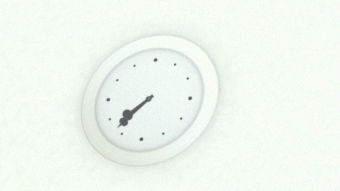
7 h 37 min
